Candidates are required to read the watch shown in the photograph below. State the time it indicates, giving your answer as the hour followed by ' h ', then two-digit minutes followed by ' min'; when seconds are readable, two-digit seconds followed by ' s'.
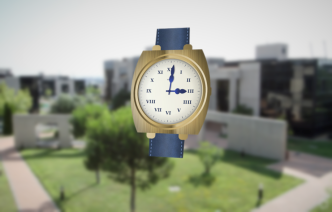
3 h 01 min
